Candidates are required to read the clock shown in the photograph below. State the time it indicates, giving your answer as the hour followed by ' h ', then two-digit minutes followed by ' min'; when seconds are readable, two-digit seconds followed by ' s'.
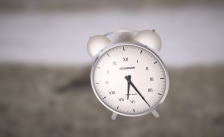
6 h 25 min
